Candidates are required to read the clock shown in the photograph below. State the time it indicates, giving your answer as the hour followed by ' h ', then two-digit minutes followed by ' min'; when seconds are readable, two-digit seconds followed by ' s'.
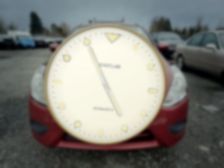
4 h 55 min
